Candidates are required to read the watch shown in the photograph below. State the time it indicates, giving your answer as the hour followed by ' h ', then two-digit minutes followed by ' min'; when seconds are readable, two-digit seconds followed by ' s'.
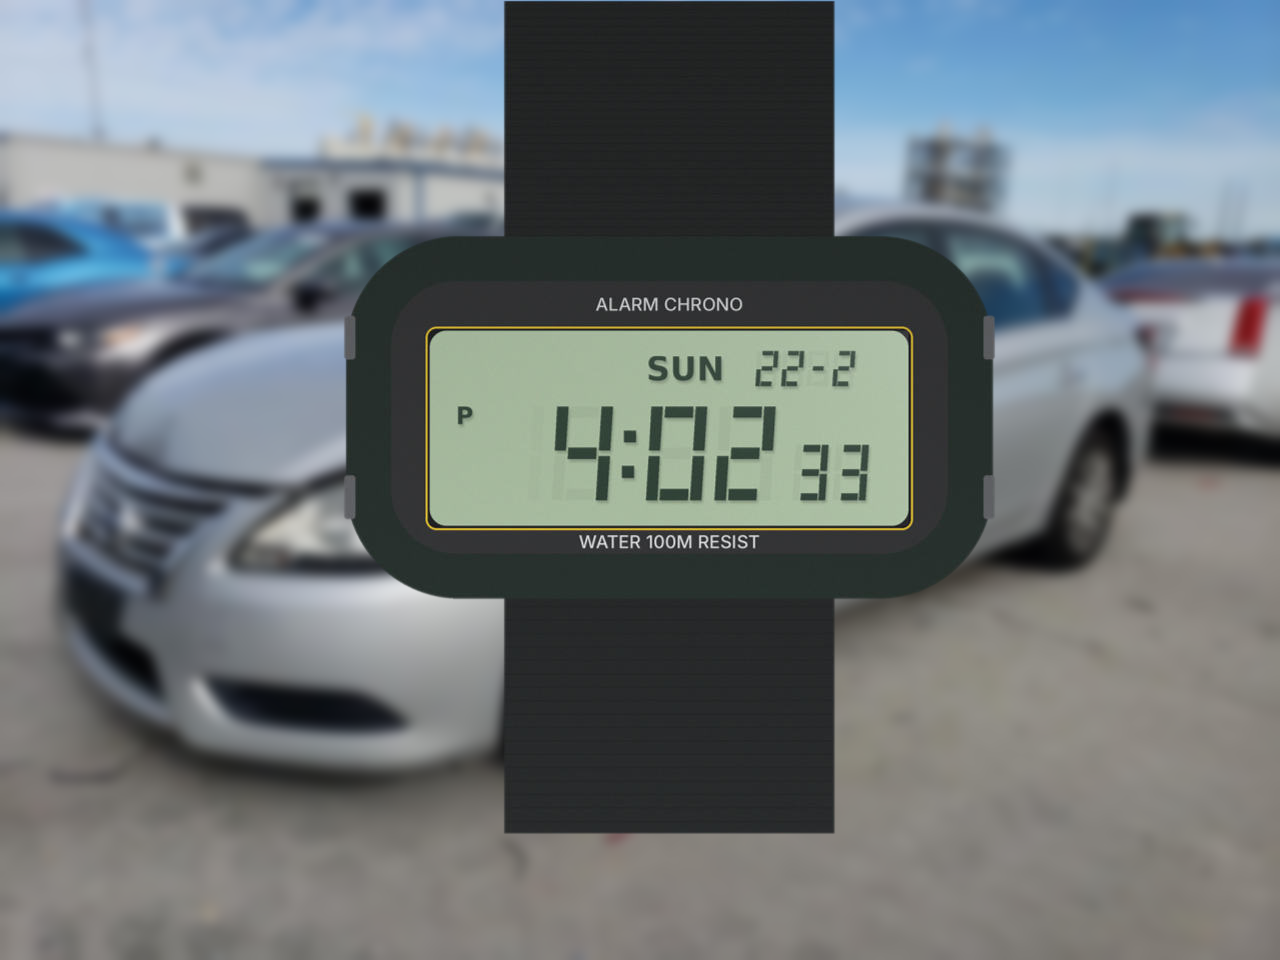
4 h 02 min 33 s
